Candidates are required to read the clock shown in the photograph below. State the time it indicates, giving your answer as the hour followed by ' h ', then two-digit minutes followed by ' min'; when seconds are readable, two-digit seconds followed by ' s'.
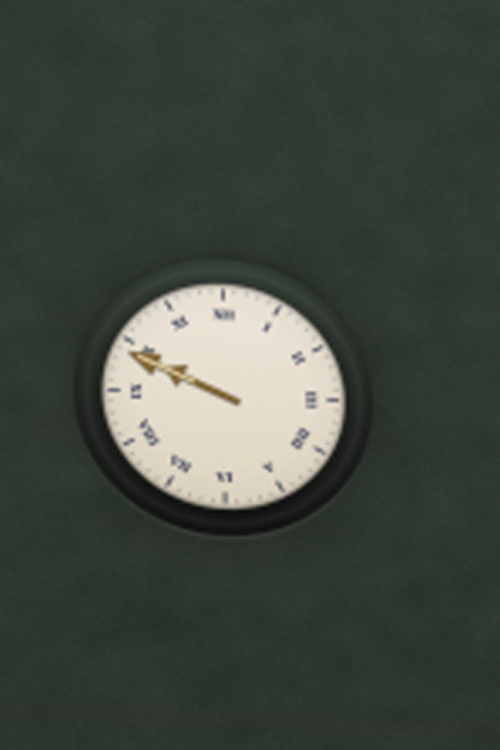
9 h 49 min
